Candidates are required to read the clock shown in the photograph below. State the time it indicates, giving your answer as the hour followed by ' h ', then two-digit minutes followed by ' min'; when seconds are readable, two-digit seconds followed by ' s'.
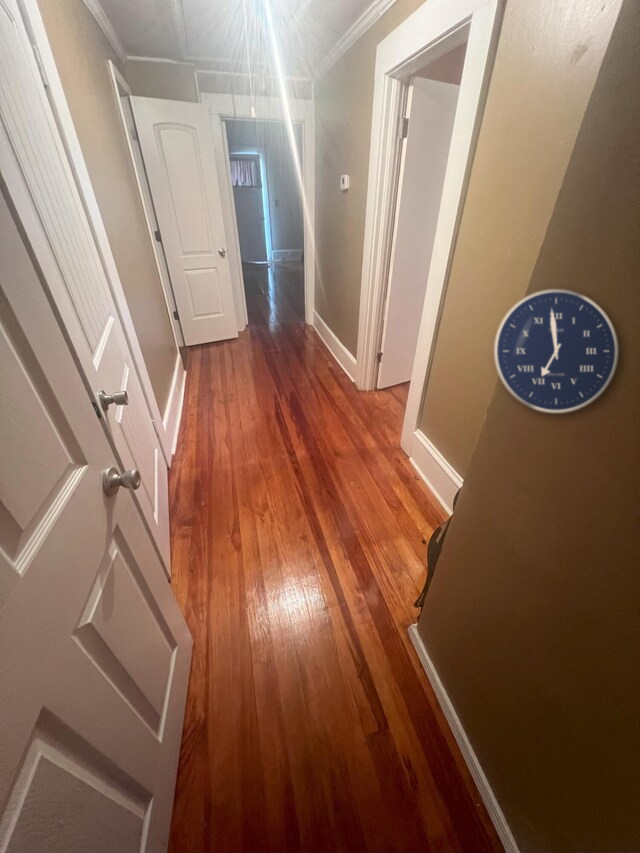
6 h 59 min
